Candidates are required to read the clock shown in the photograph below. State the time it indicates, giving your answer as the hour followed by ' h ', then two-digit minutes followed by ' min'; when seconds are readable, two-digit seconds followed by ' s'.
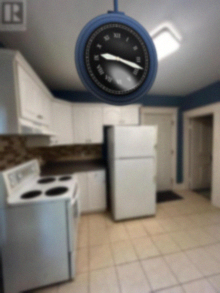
9 h 18 min
